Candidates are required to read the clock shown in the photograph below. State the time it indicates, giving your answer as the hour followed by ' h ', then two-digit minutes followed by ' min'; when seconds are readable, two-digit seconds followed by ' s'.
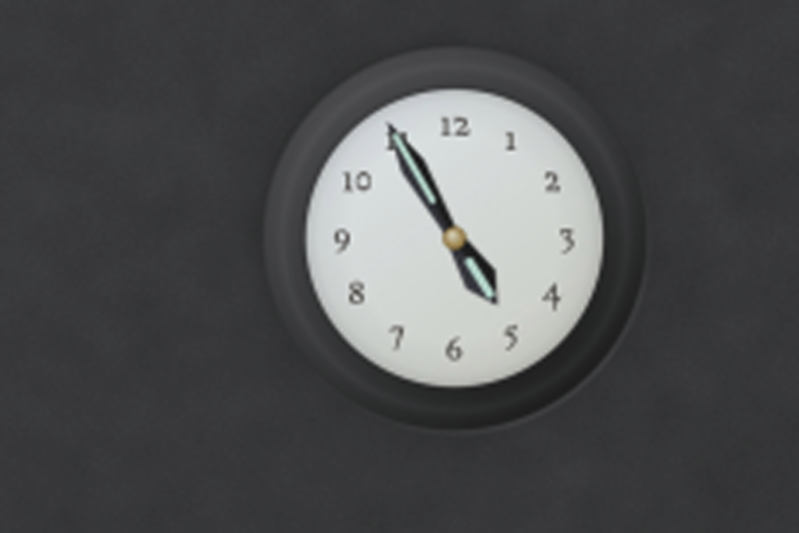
4 h 55 min
